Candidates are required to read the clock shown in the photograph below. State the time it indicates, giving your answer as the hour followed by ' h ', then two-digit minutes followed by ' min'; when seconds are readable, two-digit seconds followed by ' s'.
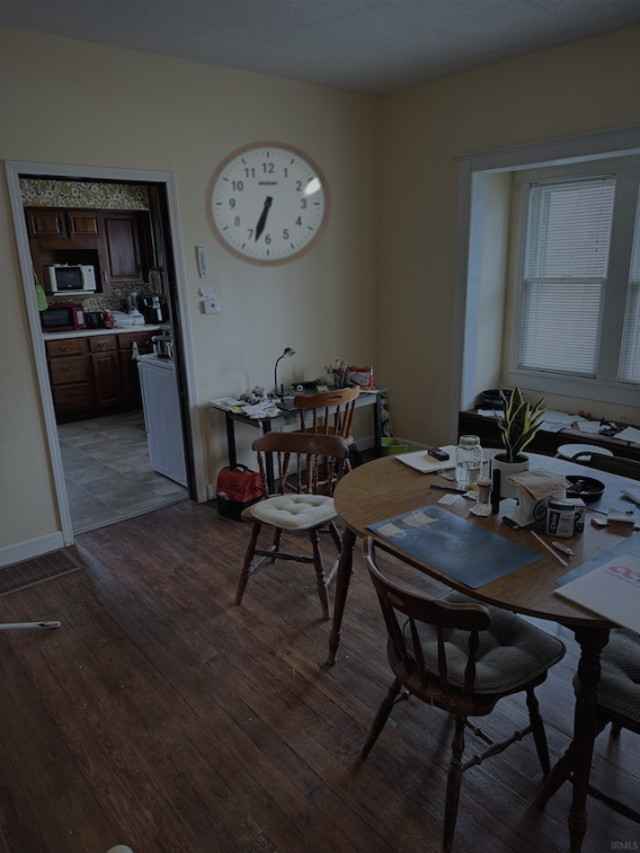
6 h 33 min
